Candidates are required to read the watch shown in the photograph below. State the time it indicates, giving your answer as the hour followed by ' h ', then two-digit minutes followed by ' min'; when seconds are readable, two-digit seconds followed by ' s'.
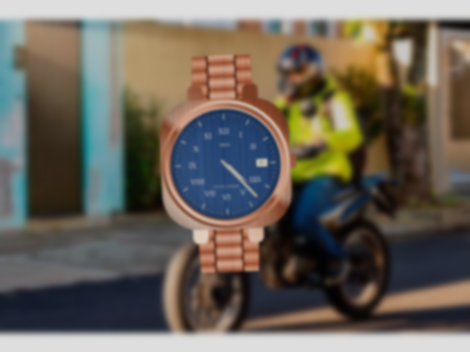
4 h 23 min
